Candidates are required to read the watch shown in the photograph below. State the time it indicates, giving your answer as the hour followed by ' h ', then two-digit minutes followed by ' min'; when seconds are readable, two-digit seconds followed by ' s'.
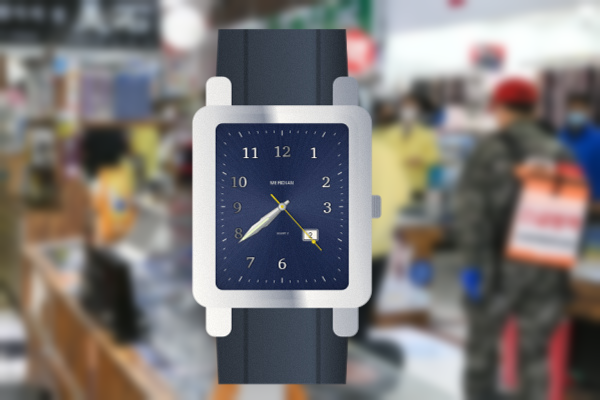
7 h 38 min 23 s
